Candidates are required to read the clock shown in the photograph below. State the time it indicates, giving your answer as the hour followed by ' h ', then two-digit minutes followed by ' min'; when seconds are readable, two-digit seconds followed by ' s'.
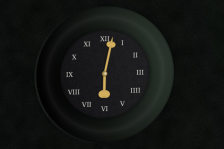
6 h 02 min
